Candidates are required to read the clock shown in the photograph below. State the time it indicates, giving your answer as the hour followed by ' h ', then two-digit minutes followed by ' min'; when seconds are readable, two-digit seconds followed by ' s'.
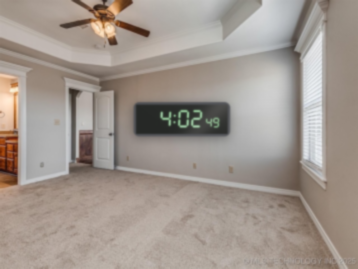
4 h 02 min
